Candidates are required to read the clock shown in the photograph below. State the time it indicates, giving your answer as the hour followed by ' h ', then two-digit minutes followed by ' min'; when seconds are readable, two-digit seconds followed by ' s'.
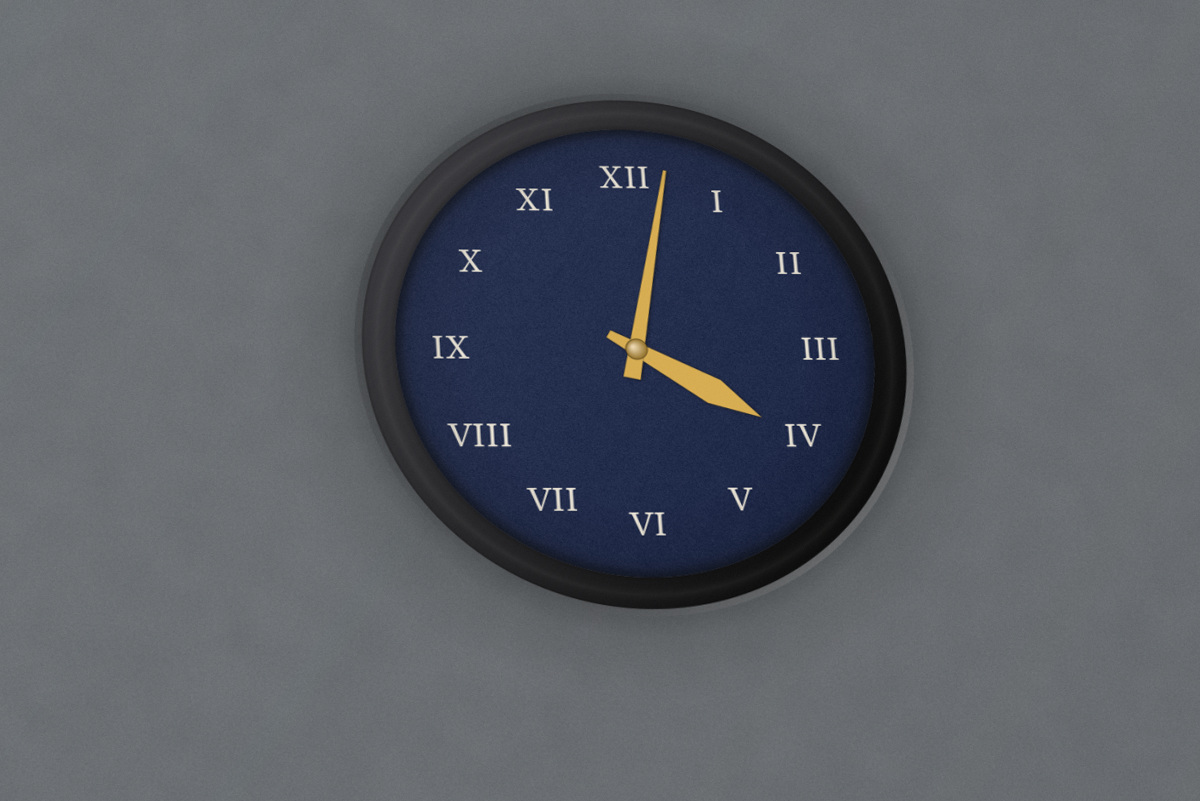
4 h 02 min
